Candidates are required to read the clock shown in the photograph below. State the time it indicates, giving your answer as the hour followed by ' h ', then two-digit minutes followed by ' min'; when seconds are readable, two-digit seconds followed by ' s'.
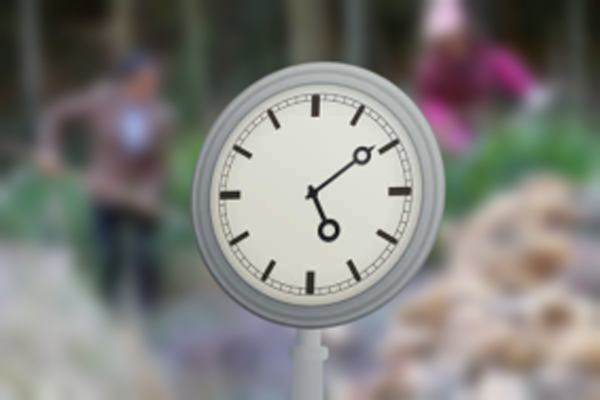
5 h 09 min
